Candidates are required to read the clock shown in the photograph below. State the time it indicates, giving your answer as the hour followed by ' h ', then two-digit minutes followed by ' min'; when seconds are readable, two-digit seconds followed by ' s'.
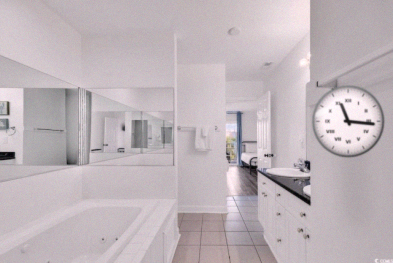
11 h 16 min
